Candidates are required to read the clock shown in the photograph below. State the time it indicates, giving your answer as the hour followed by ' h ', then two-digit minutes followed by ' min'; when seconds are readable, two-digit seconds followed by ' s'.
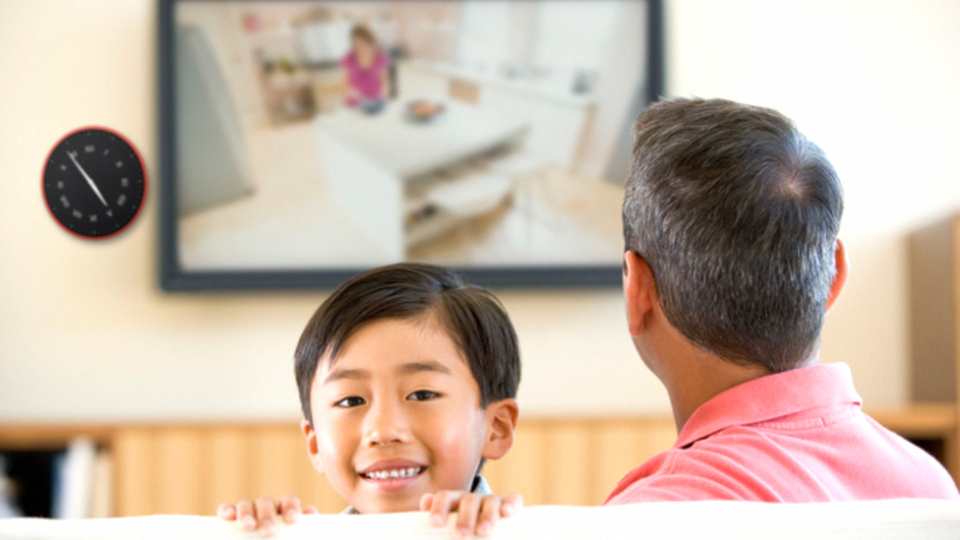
4 h 54 min
